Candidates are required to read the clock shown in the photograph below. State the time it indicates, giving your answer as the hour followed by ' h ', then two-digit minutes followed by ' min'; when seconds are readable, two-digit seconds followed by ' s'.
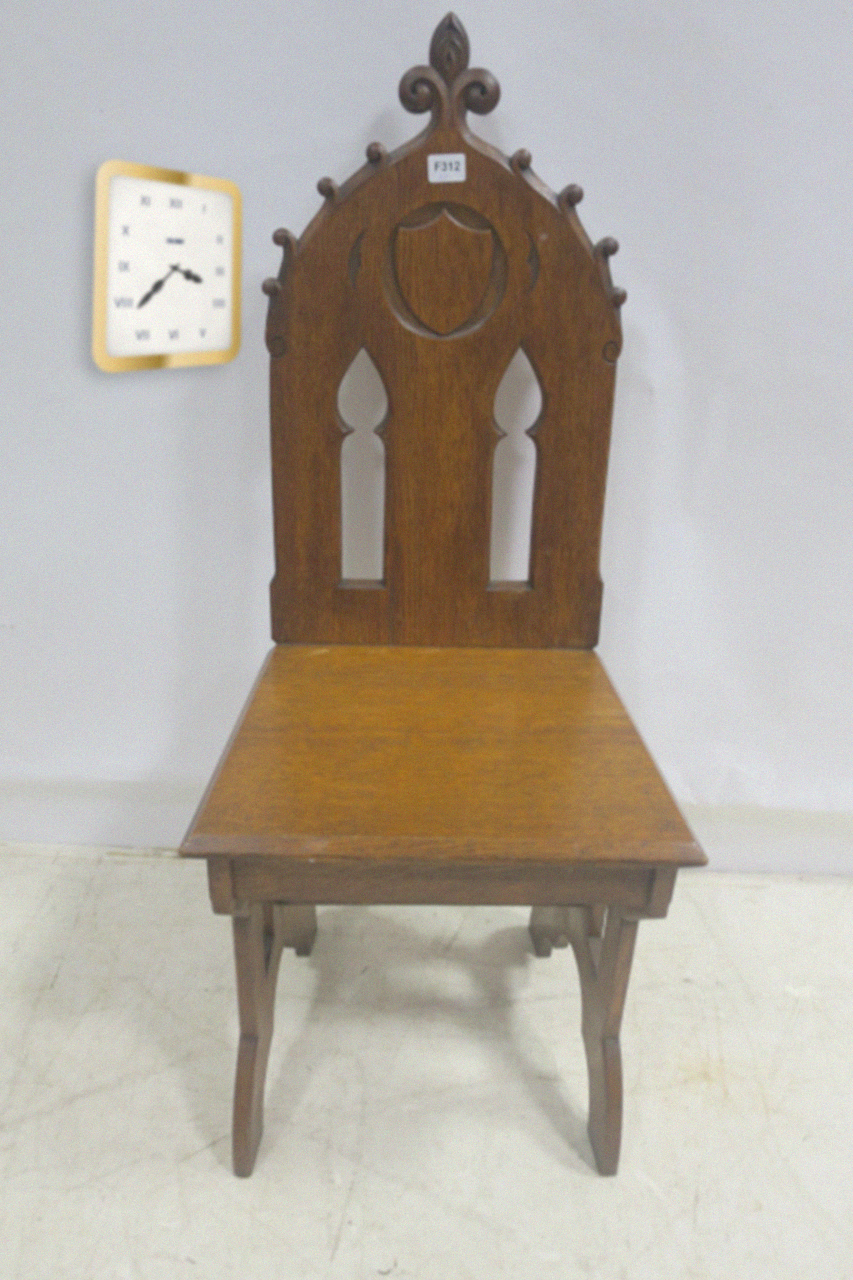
3 h 38 min
